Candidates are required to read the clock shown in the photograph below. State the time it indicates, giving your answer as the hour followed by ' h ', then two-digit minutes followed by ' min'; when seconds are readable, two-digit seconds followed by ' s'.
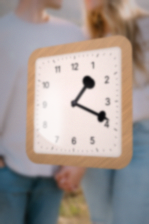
1 h 19 min
